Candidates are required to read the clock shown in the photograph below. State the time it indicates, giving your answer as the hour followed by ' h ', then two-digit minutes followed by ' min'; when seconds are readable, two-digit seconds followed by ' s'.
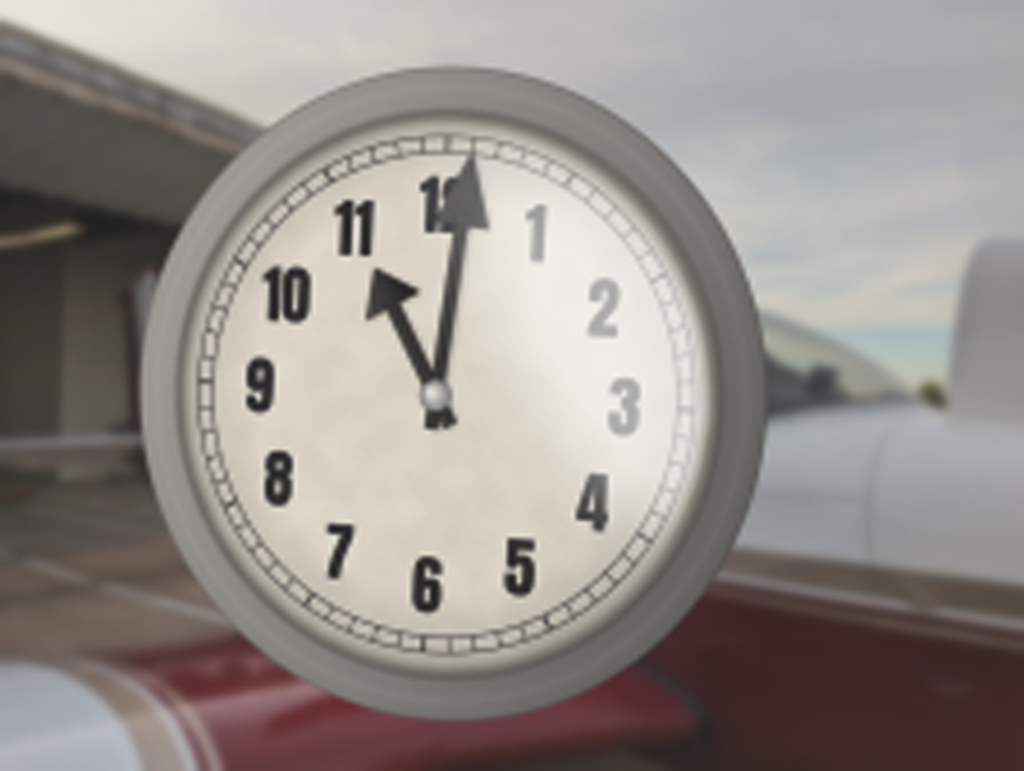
11 h 01 min
